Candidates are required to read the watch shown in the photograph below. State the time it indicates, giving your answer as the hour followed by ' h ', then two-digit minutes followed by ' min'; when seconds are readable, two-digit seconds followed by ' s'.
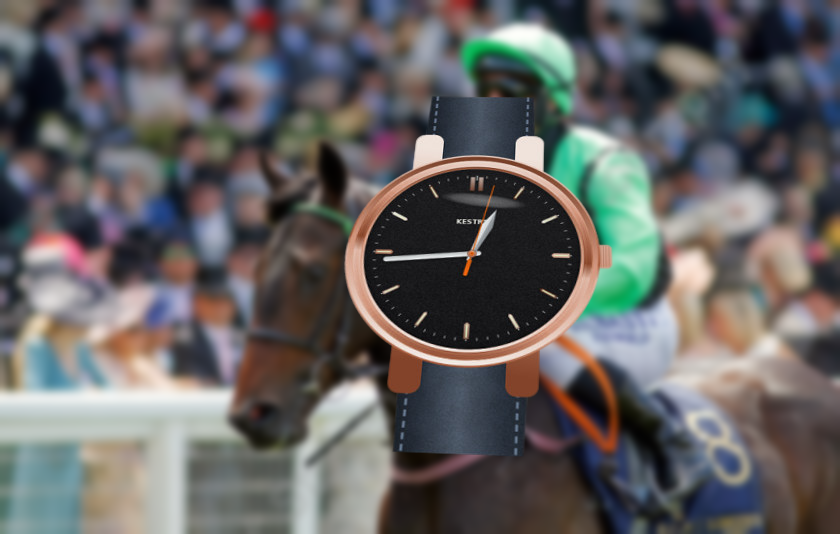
12 h 44 min 02 s
